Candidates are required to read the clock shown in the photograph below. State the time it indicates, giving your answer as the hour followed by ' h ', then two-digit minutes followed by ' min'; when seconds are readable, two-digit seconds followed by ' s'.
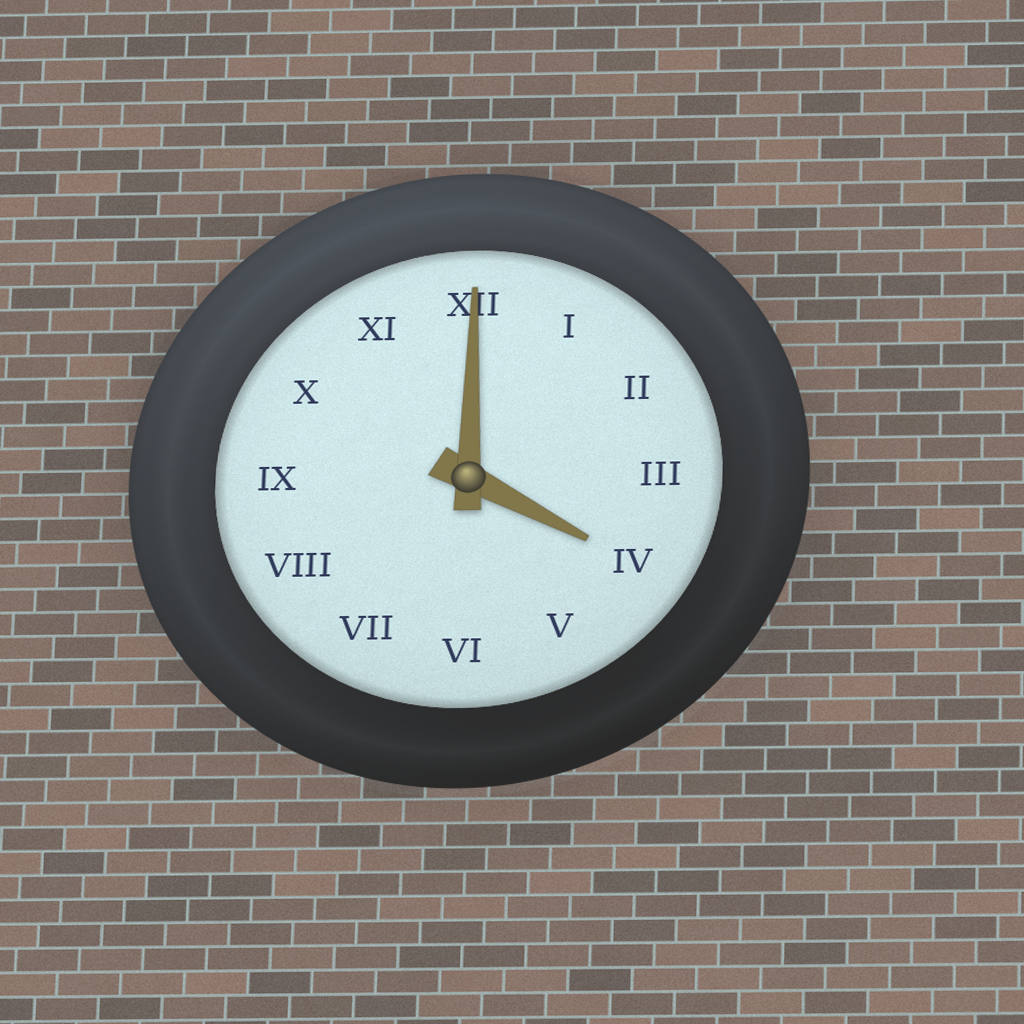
4 h 00 min
